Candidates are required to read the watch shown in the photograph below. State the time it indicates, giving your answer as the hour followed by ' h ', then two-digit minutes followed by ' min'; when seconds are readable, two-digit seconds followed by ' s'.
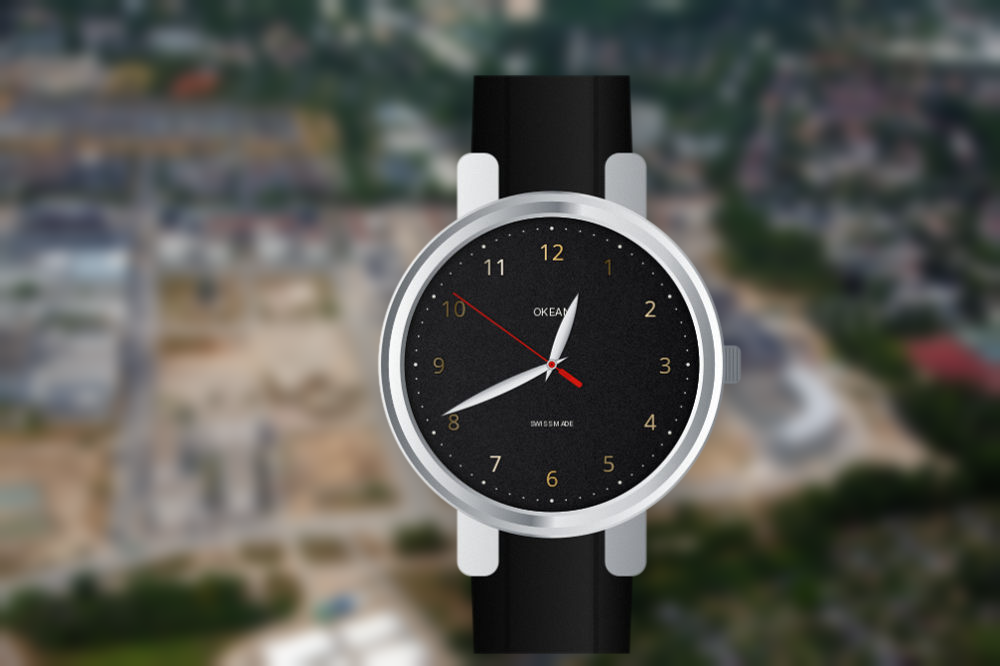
12 h 40 min 51 s
